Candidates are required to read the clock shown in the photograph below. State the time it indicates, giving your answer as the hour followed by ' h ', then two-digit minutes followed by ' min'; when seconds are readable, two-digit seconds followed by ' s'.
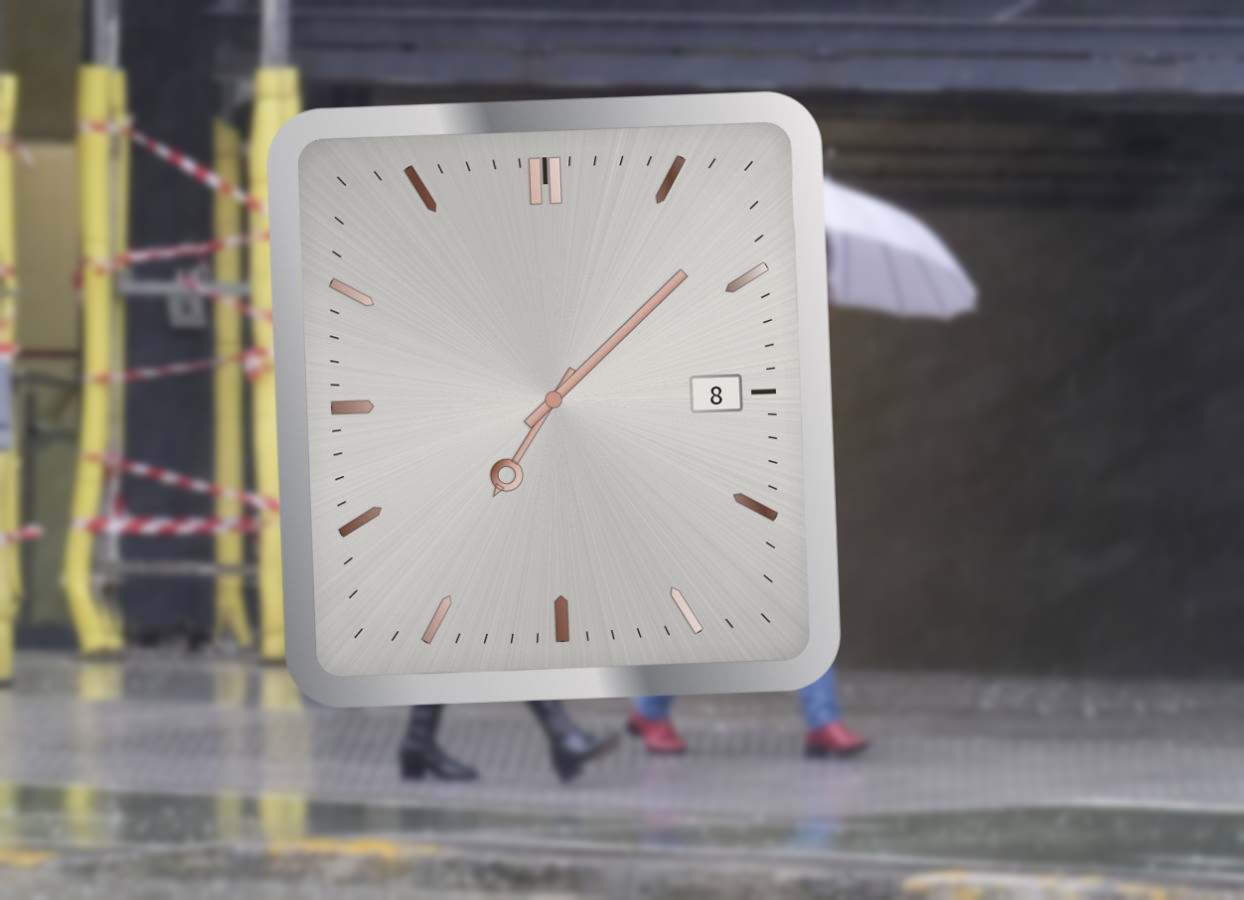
7 h 08 min
